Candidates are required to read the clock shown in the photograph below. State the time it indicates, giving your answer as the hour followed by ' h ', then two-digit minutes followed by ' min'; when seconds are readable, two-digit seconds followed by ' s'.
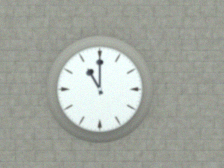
11 h 00 min
